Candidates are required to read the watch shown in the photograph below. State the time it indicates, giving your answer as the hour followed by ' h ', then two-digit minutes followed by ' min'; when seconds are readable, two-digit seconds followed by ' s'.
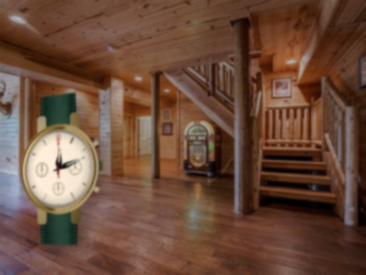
12 h 12 min
